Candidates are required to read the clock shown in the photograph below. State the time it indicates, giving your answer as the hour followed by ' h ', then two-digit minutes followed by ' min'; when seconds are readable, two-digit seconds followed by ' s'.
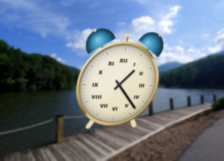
1 h 23 min
